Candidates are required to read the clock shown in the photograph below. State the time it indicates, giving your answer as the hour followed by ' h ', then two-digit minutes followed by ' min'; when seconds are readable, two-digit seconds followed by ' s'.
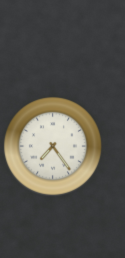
7 h 24 min
